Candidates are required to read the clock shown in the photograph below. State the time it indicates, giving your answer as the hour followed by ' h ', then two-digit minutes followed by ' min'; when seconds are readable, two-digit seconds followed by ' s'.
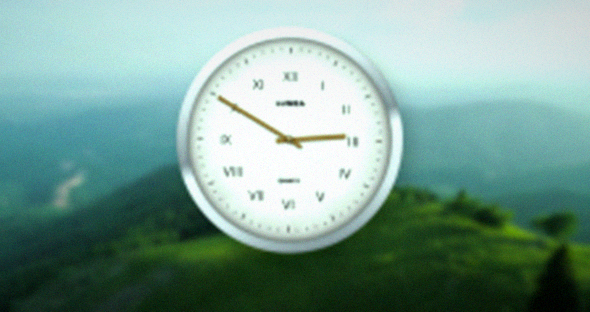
2 h 50 min
